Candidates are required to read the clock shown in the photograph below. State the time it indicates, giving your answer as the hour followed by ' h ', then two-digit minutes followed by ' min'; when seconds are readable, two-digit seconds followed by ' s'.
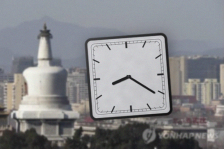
8 h 21 min
